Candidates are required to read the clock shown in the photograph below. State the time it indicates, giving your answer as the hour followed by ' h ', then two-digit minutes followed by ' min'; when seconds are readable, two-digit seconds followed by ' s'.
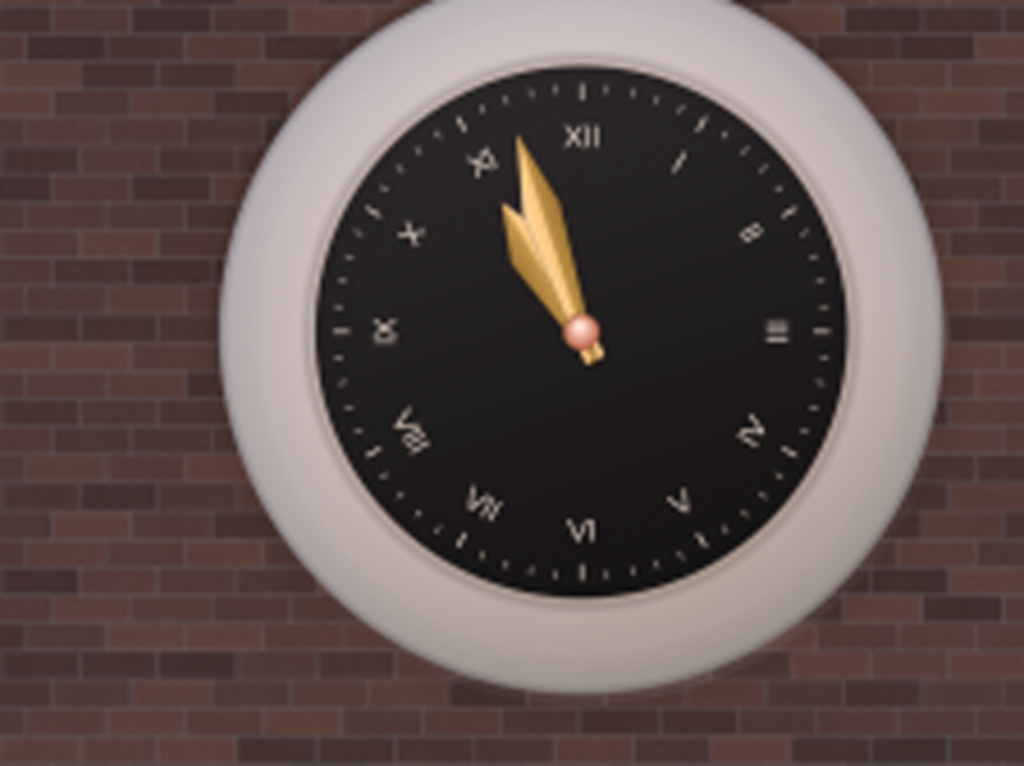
10 h 57 min
